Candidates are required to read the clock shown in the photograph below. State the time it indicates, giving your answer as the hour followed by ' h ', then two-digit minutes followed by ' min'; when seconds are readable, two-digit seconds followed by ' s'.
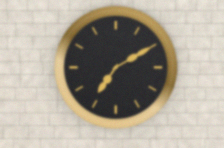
7 h 10 min
